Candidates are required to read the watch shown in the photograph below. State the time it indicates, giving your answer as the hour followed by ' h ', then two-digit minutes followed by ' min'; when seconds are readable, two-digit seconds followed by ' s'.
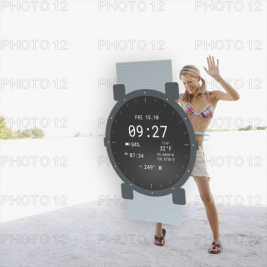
9 h 27 min
